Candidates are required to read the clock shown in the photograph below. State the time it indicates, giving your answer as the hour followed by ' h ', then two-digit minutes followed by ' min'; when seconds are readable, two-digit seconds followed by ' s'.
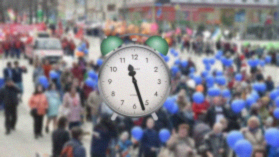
11 h 27 min
